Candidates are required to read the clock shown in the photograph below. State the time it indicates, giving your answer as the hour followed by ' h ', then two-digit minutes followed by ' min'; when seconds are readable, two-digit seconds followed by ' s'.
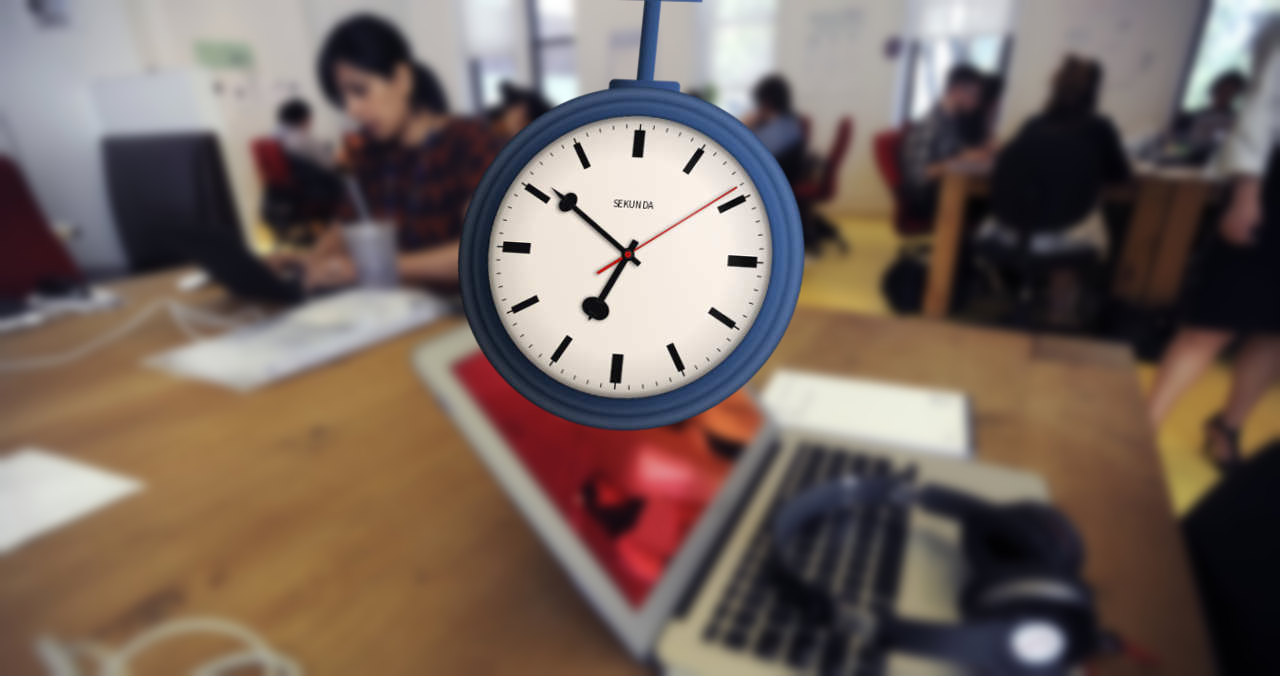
6 h 51 min 09 s
